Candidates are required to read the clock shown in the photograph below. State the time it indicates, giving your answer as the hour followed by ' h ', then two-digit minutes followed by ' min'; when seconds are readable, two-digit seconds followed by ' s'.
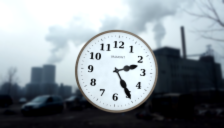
2 h 25 min
